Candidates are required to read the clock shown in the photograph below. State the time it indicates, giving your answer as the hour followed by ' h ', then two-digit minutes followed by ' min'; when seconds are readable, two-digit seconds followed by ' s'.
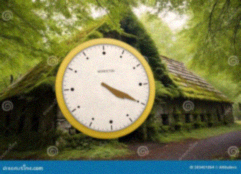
4 h 20 min
